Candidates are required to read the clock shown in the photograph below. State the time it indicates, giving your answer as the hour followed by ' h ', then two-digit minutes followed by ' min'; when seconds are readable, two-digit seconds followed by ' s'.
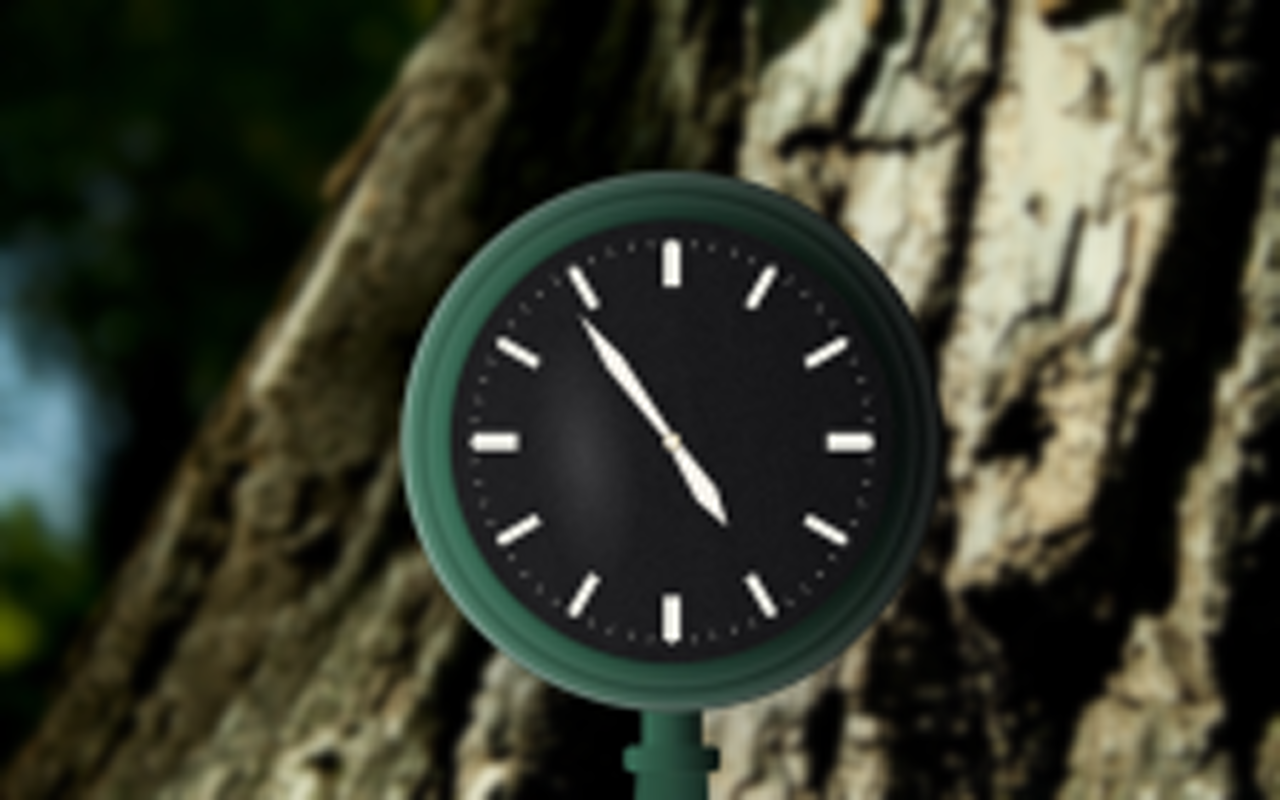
4 h 54 min
